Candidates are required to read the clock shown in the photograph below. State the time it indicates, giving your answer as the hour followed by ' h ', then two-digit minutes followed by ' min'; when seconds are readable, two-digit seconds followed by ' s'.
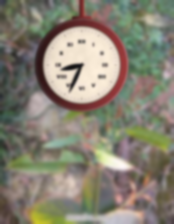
8 h 34 min
